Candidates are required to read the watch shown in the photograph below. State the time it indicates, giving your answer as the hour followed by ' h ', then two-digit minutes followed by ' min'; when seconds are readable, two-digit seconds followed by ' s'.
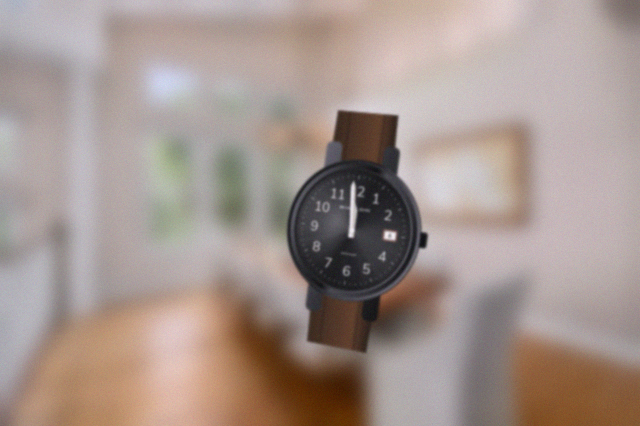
11 h 59 min
